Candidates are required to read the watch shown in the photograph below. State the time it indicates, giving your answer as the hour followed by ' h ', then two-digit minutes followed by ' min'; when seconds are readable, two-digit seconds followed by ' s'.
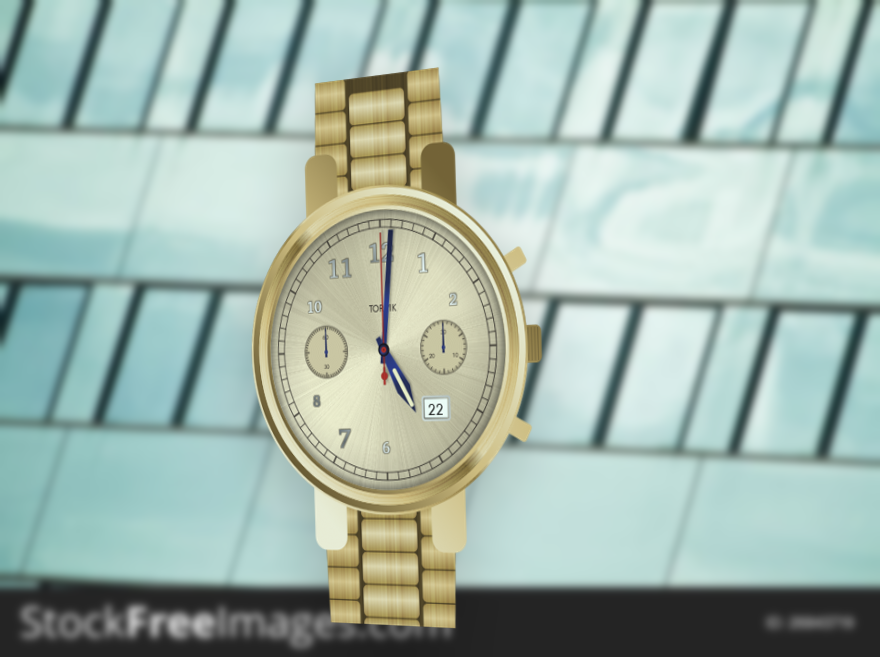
5 h 01 min
